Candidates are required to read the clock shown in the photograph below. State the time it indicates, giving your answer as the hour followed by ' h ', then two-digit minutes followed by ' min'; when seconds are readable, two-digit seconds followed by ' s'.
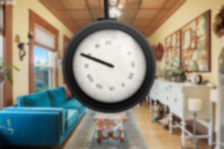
9 h 49 min
